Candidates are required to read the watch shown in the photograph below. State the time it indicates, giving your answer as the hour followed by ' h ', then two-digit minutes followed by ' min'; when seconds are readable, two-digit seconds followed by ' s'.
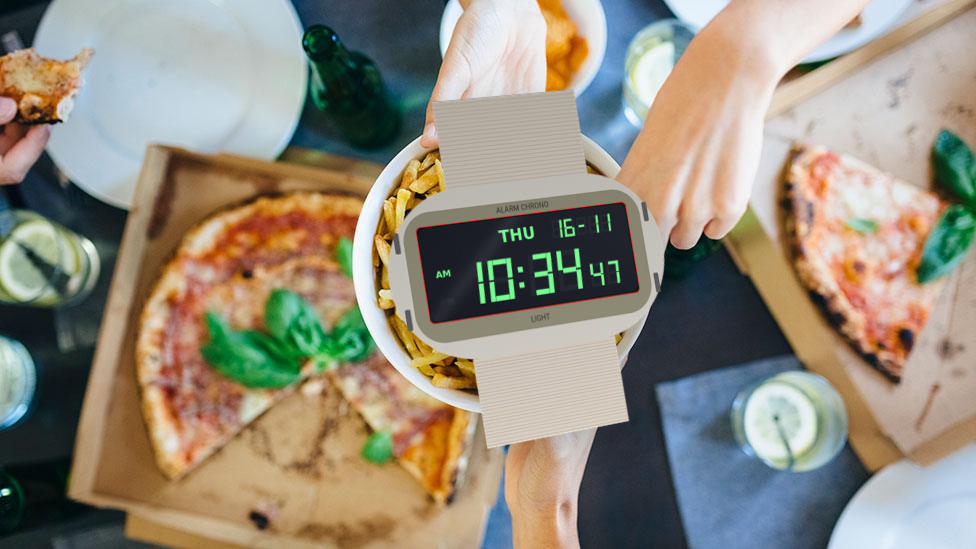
10 h 34 min 47 s
